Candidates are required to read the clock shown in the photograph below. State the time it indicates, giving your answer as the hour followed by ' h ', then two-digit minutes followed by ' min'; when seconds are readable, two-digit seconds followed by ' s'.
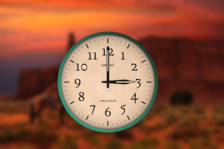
3 h 00 min
